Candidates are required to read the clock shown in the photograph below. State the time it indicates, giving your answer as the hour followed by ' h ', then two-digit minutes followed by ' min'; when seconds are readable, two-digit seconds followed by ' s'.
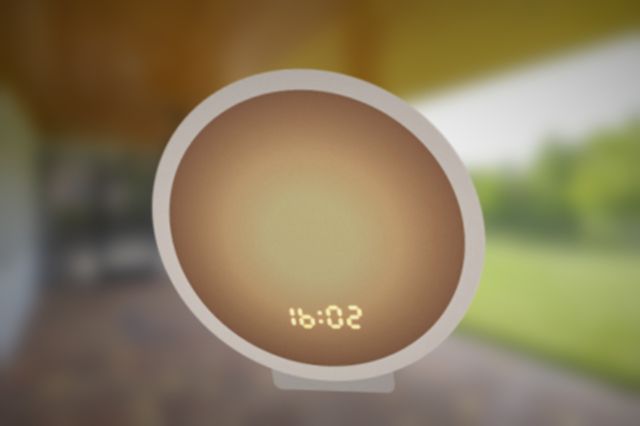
16 h 02 min
